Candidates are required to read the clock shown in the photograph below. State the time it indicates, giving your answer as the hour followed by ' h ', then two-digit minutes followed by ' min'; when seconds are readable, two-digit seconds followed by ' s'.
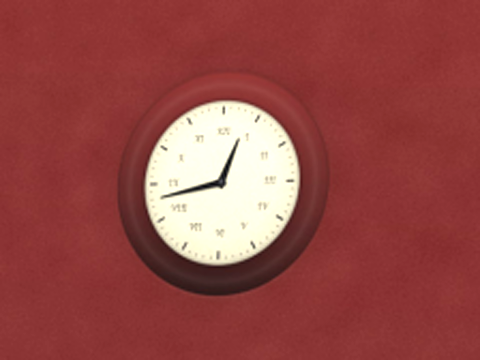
12 h 43 min
